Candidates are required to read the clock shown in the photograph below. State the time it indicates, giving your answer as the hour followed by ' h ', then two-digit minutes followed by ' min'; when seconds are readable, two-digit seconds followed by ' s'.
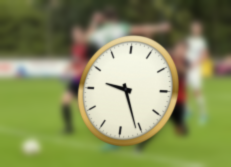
9 h 26 min
